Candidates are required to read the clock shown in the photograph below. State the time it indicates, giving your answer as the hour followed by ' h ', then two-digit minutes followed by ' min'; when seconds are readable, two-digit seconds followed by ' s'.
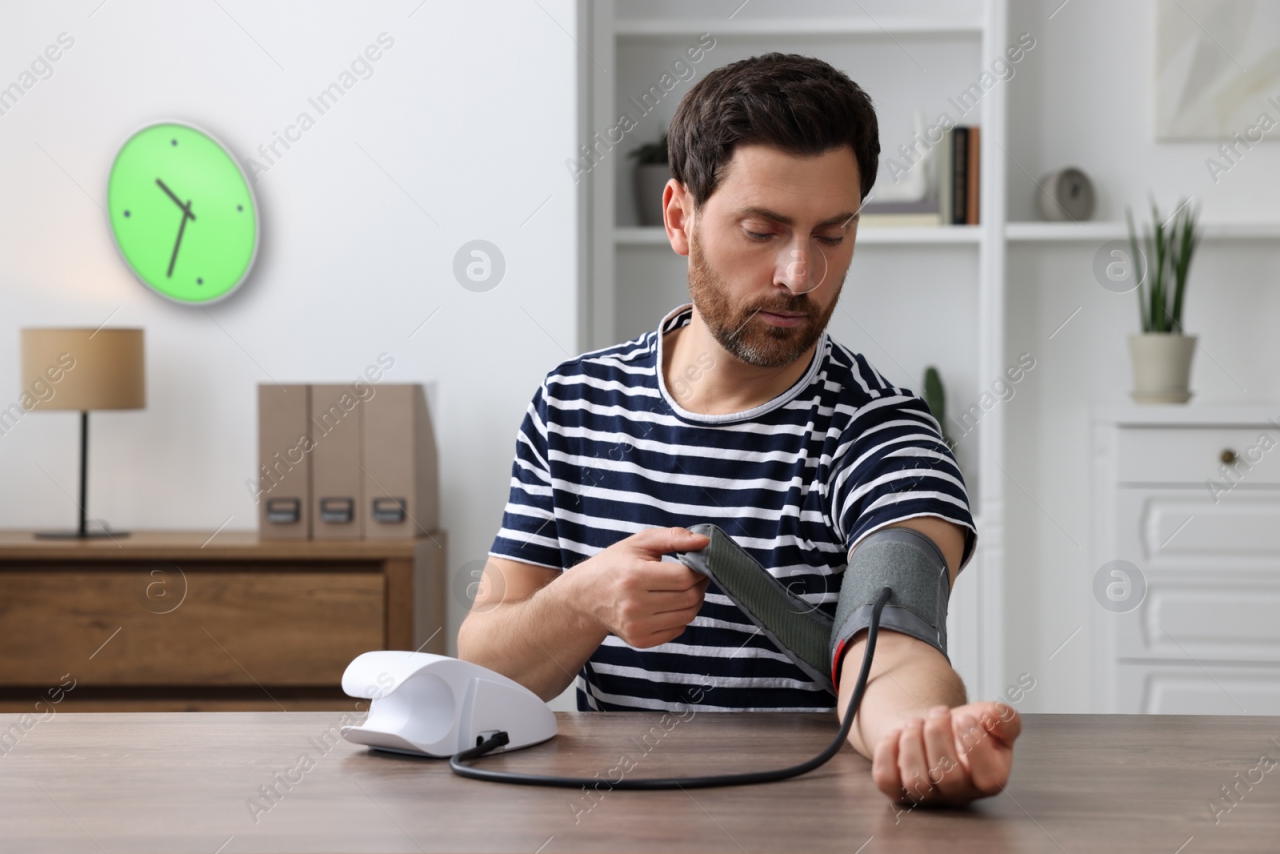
10 h 35 min
